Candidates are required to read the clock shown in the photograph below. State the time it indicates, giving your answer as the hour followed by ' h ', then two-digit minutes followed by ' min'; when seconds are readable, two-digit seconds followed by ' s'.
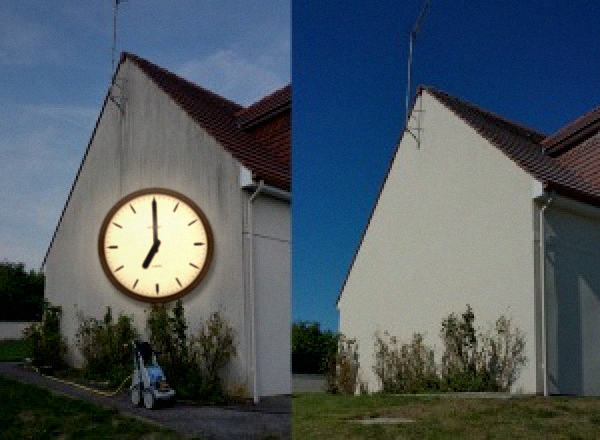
7 h 00 min
